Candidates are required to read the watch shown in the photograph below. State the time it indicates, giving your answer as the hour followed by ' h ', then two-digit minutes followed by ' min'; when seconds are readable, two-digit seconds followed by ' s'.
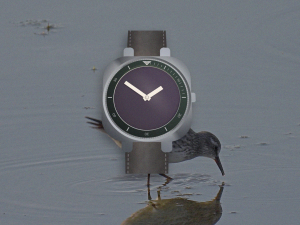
1 h 51 min
